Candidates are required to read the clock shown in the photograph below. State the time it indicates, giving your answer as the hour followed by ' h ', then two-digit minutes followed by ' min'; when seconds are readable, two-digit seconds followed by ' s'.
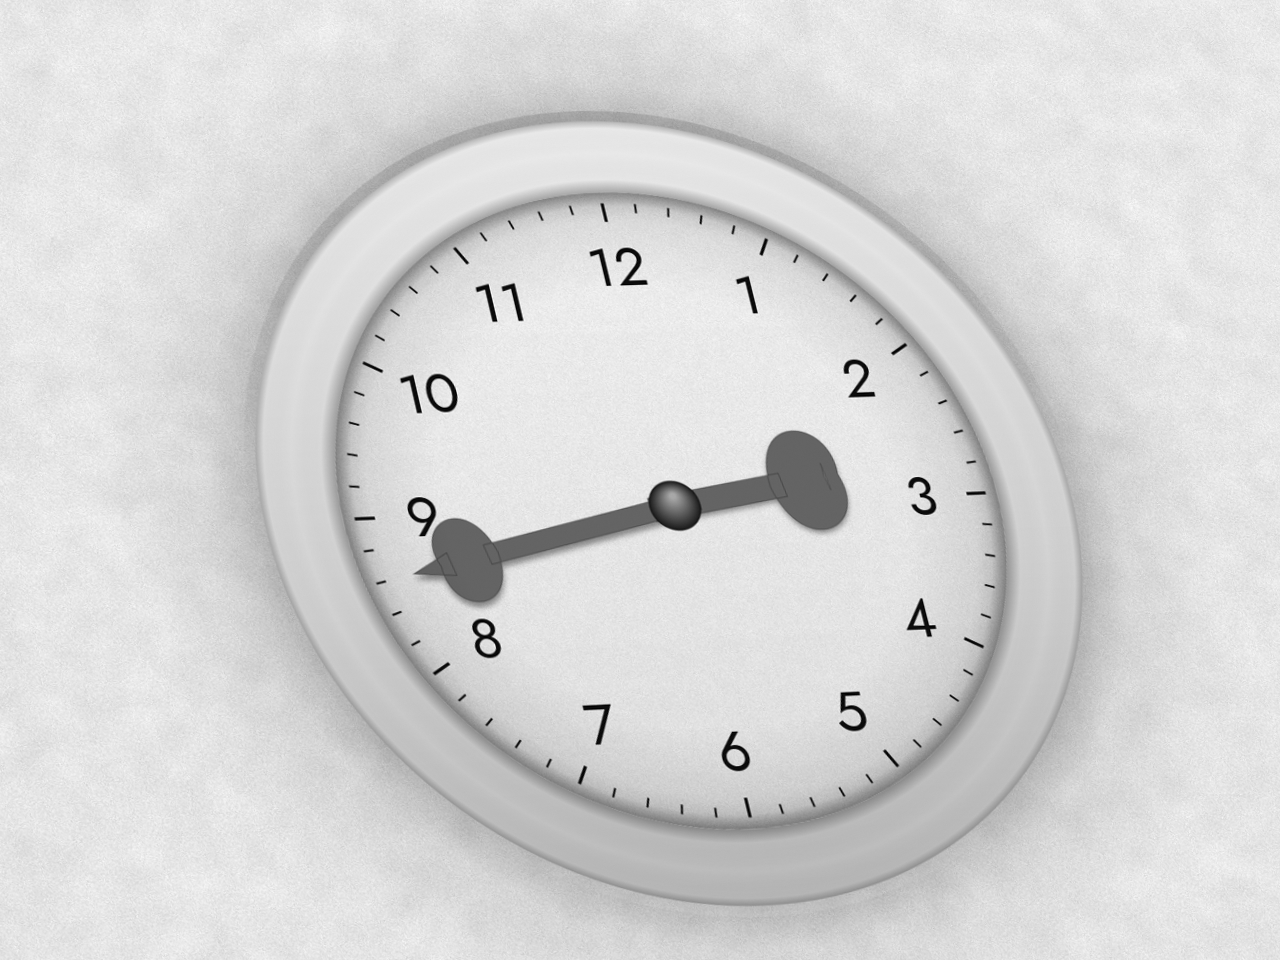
2 h 43 min
